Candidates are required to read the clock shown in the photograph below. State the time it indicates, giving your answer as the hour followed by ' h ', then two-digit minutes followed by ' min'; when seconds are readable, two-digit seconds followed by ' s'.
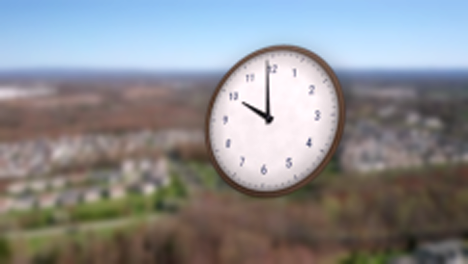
9 h 59 min
